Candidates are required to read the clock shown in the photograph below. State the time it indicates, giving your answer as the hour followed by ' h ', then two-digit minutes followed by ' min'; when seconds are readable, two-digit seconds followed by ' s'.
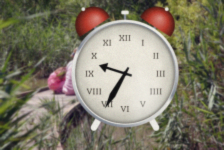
9 h 35 min
